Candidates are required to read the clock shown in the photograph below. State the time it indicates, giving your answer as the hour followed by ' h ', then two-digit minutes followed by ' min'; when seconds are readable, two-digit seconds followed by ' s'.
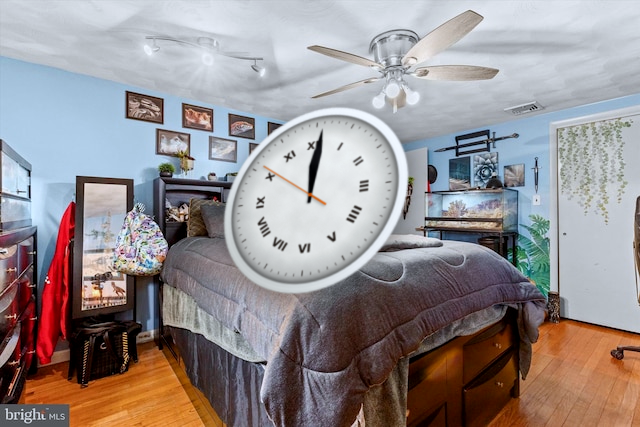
12 h 00 min 51 s
